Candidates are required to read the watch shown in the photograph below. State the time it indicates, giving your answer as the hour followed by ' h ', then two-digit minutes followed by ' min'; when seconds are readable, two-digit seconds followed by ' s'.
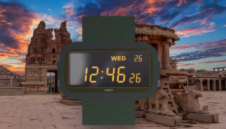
12 h 46 min 26 s
